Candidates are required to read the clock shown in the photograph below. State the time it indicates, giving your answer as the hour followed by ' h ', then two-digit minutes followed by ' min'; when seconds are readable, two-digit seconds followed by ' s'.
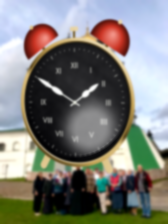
1 h 50 min
